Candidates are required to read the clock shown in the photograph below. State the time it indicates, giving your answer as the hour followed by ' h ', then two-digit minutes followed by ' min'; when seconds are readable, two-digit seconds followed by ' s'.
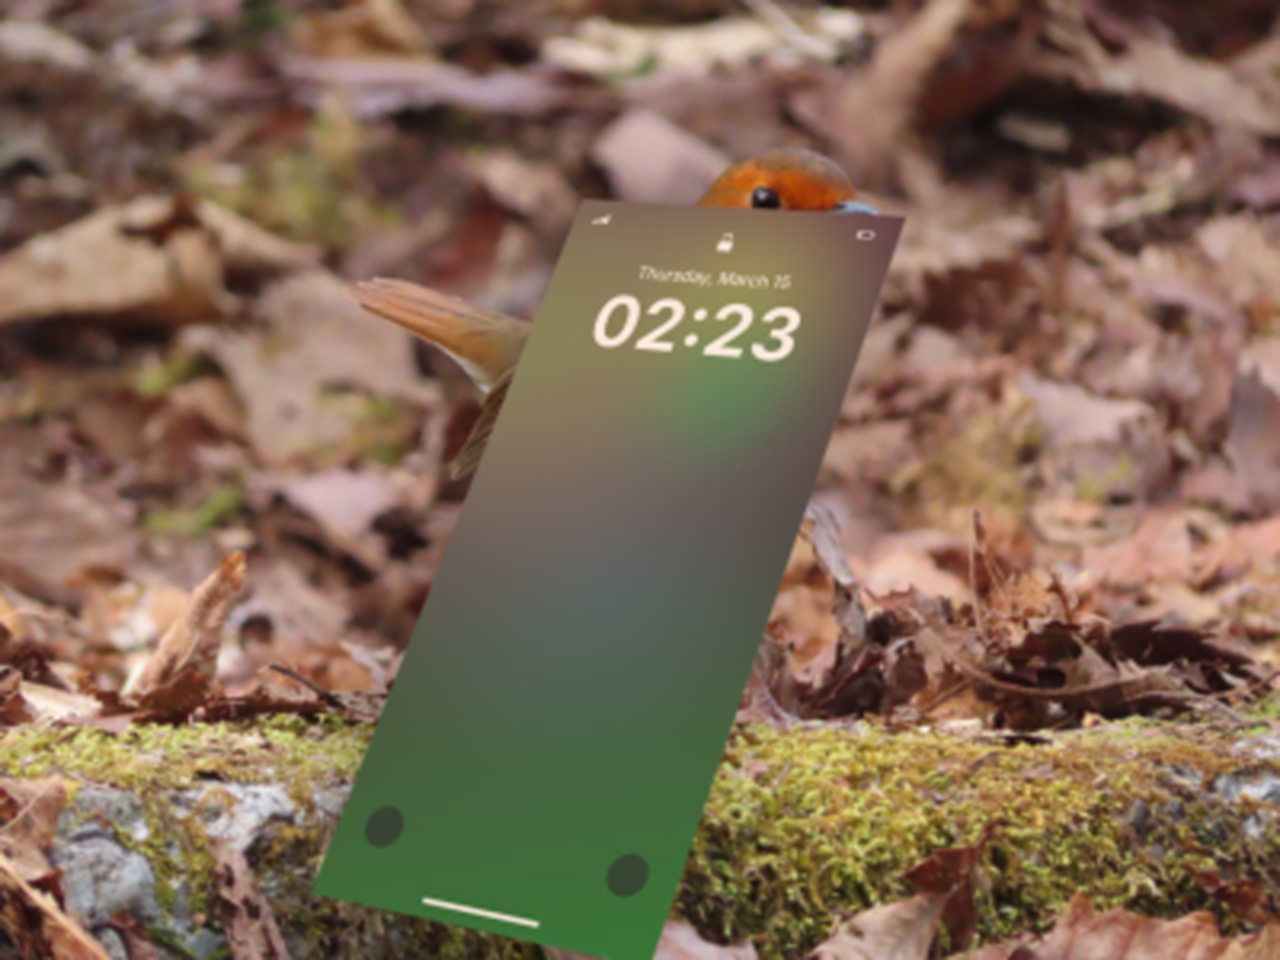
2 h 23 min
